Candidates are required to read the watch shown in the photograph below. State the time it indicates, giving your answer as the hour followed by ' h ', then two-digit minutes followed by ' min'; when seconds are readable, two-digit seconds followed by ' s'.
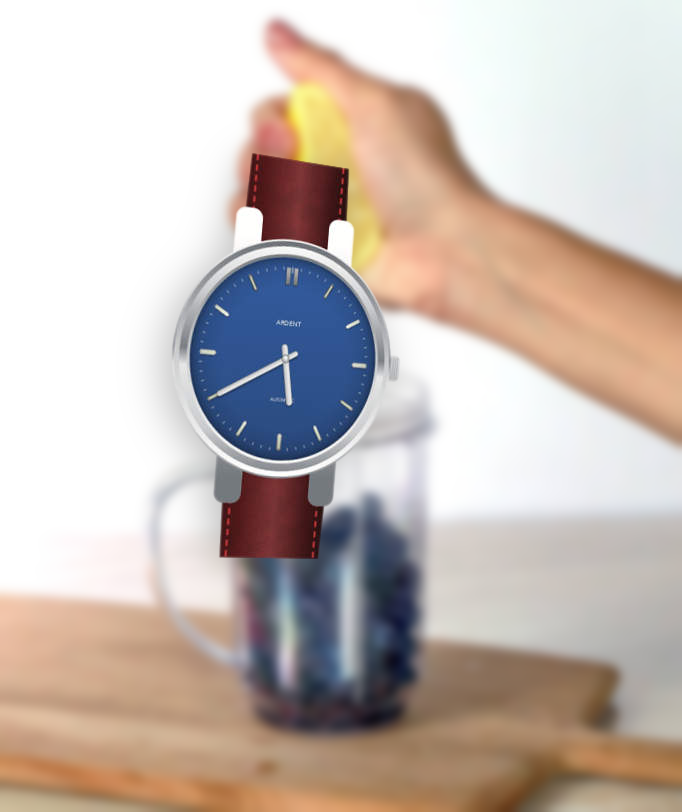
5 h 40 min
